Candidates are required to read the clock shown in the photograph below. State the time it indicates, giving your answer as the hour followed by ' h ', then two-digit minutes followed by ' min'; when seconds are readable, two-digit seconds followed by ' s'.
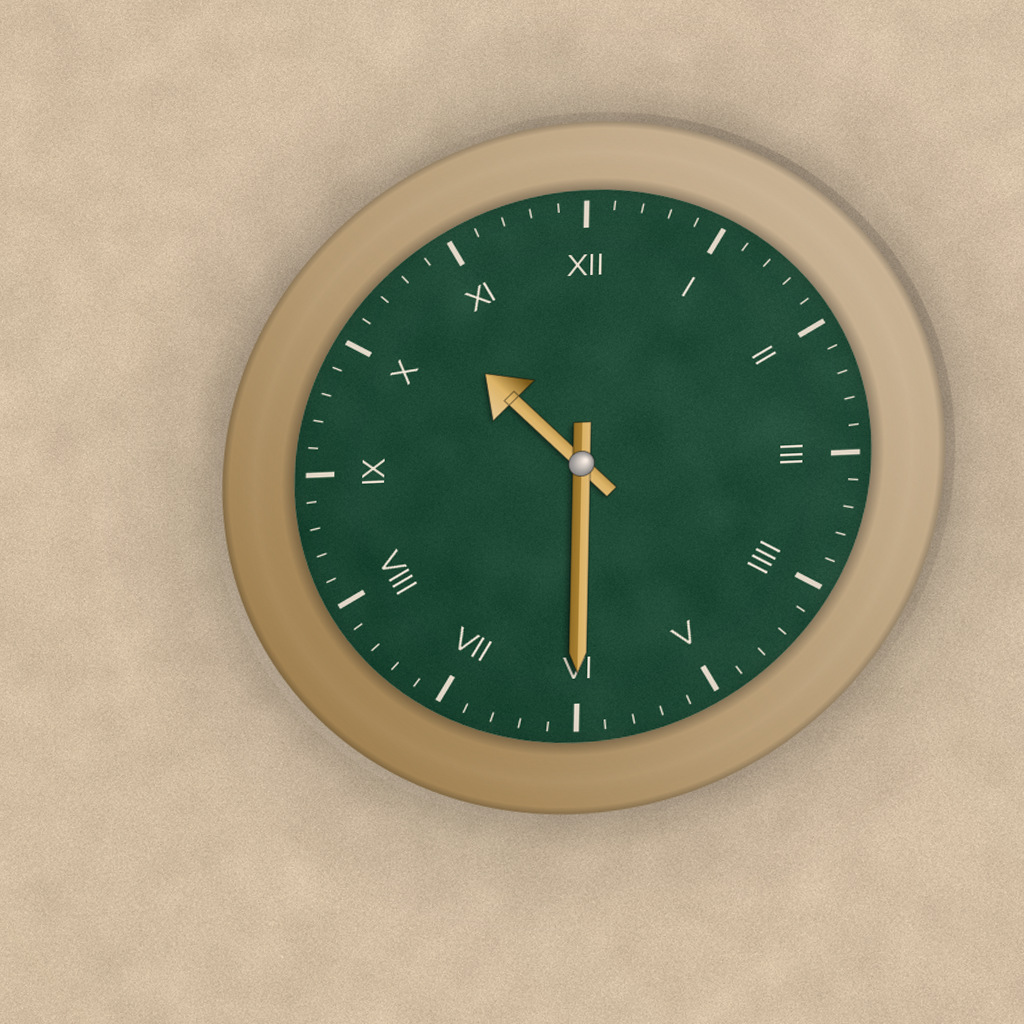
10 h 30 min
